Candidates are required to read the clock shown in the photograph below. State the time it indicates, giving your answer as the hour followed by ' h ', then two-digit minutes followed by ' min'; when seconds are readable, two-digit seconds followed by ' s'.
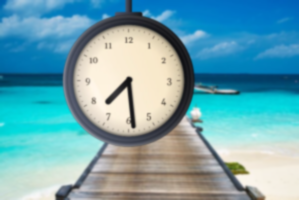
7 h 29 min
